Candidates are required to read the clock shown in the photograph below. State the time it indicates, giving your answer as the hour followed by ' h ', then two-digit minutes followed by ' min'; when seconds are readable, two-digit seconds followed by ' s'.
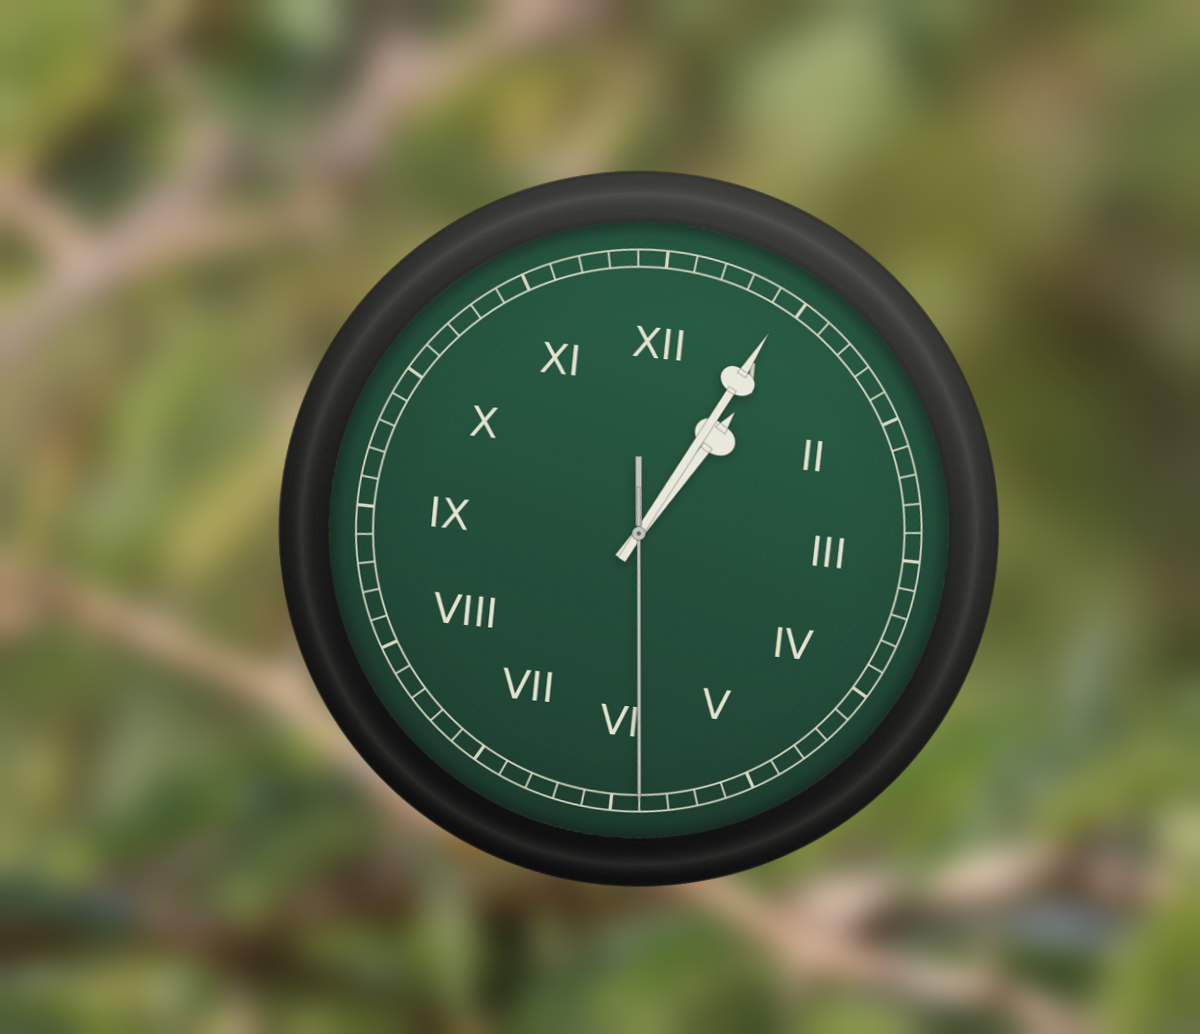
1 h 04 min 29 s
